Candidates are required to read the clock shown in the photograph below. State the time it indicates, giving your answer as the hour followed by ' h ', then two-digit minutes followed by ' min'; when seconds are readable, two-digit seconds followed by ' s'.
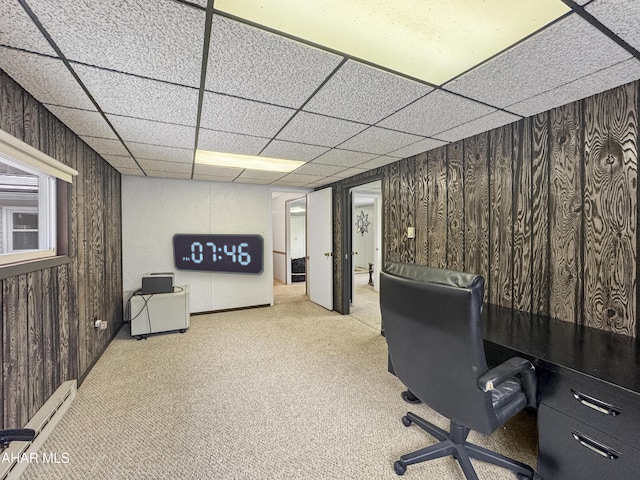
7 h 46 min
